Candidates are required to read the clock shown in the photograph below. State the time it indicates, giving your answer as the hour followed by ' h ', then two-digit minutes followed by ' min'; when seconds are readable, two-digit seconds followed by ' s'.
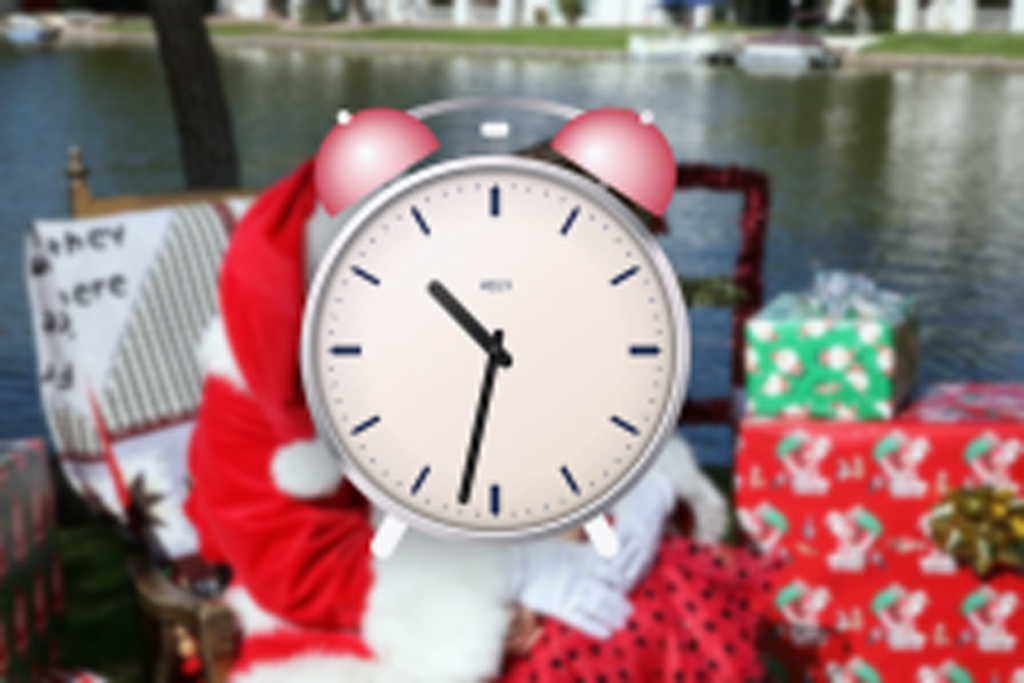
10 h 32 min
